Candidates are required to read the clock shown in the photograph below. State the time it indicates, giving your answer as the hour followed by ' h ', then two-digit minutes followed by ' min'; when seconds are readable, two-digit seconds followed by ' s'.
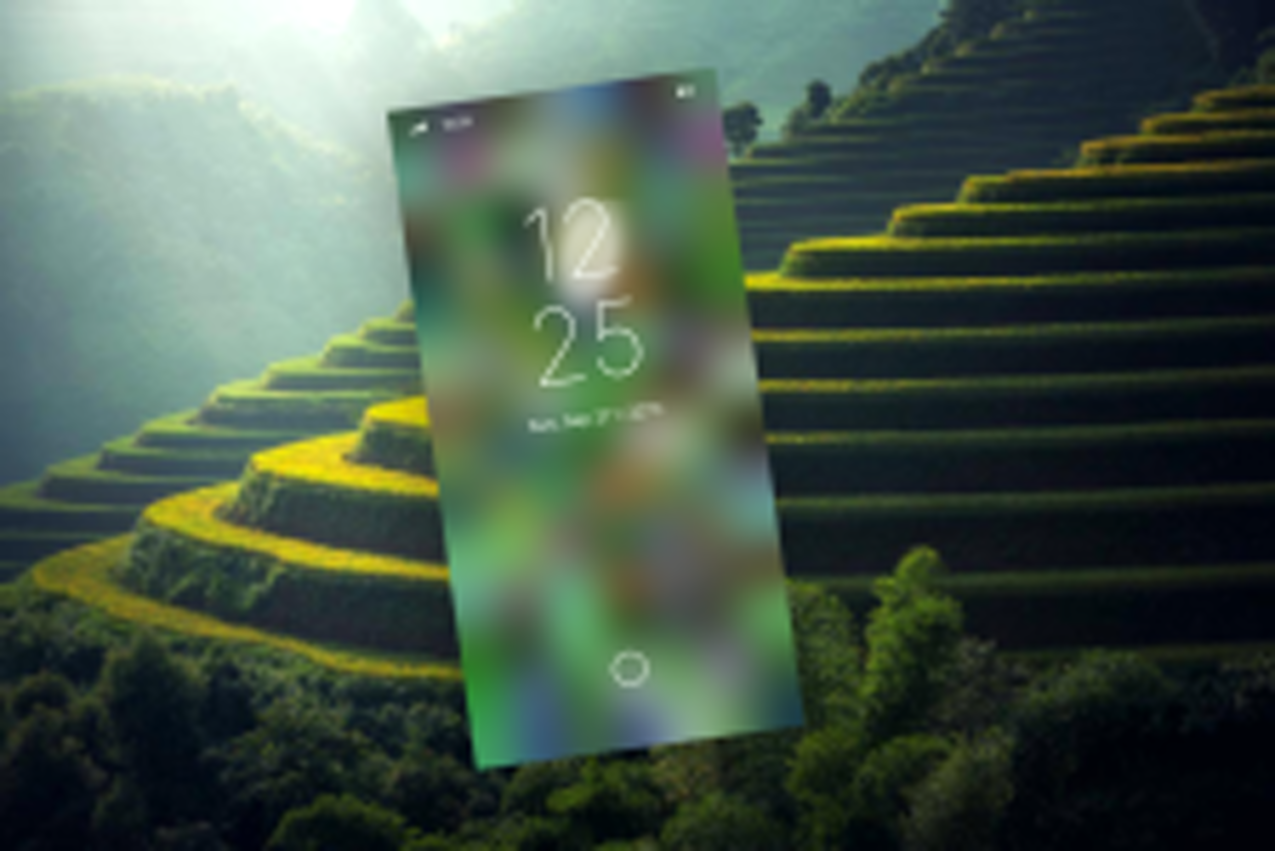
12 h 25 min
